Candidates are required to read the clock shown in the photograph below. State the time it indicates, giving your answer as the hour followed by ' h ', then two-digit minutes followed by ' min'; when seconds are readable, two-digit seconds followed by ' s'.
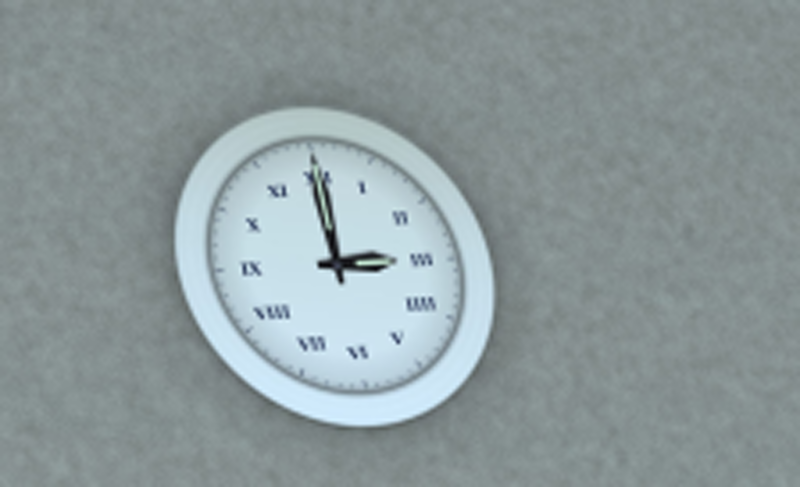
3 h 00 min
